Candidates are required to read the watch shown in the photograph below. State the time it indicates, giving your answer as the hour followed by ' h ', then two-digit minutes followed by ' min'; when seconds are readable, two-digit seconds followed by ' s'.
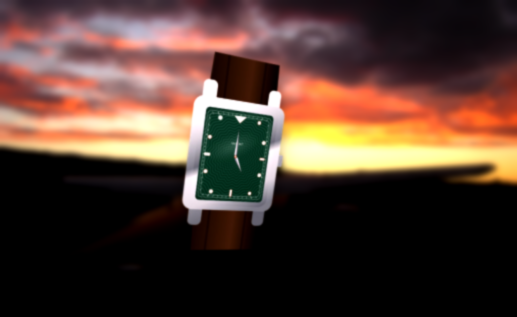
5 h 00 min
